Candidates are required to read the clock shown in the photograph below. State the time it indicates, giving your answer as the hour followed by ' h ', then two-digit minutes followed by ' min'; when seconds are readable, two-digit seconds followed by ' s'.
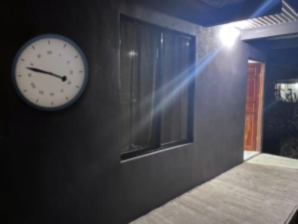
3 h 48 min
